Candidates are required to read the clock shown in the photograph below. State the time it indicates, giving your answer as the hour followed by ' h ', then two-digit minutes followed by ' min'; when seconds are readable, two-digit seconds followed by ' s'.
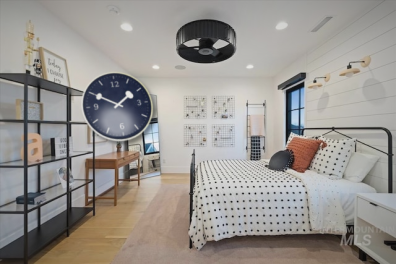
1 h 50 min
